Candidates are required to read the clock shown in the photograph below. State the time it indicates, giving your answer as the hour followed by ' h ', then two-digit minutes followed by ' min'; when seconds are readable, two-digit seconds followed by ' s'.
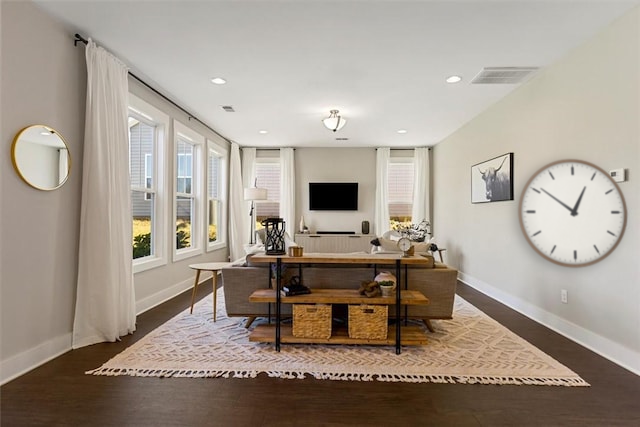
12 h 51 min
